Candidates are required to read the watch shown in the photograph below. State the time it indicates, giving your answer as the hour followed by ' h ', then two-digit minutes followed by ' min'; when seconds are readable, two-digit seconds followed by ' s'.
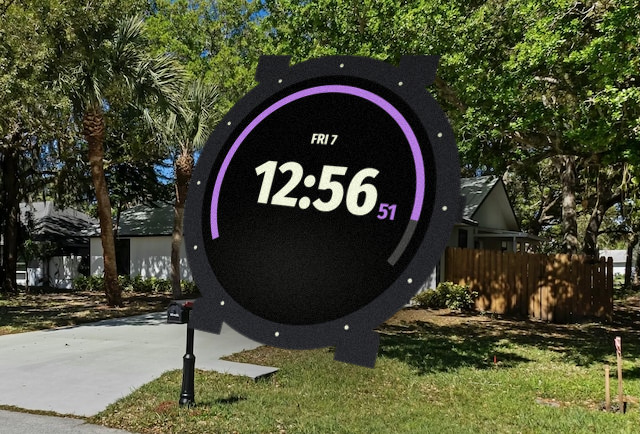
12 h 56 min 51 s
